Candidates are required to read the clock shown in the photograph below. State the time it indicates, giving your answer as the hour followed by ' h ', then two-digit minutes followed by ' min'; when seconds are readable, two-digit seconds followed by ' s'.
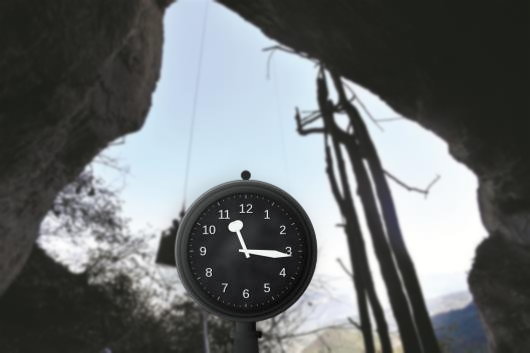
11 h 16 min
